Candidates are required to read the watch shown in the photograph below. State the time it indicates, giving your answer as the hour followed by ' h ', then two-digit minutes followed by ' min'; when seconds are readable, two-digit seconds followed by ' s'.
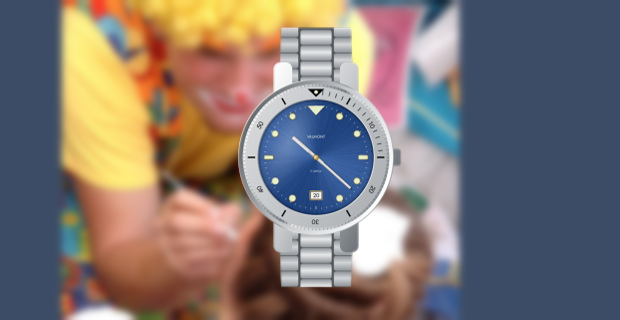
10 h 22 min
